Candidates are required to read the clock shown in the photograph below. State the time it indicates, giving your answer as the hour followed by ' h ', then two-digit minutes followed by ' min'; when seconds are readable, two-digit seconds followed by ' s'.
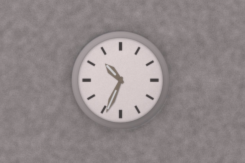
10 h 34 min
